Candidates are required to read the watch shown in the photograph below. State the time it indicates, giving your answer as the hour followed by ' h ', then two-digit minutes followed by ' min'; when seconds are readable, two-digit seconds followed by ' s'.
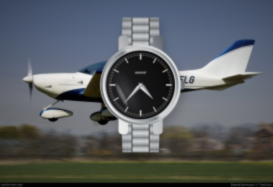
4 h 37 min
